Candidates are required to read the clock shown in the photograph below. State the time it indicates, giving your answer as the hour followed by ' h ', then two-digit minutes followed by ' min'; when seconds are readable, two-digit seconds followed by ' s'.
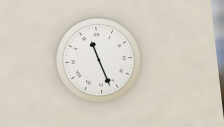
11 h 27 min
